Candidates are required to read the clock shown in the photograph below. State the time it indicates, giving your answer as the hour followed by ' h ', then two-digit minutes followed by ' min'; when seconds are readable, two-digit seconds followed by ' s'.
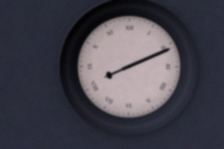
8 h 11 min
